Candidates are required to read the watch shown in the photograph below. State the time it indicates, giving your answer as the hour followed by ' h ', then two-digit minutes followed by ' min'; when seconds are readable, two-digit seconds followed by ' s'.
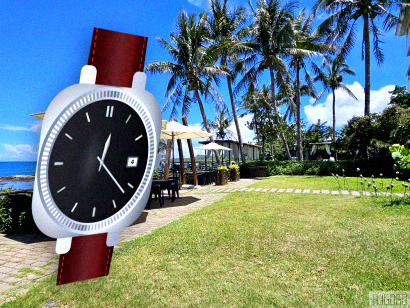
12 h 22 min
